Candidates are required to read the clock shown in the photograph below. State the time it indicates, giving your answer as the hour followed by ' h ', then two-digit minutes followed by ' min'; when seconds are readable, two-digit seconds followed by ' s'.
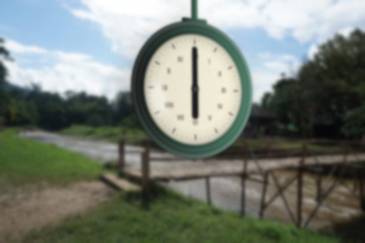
6 h 00 min
